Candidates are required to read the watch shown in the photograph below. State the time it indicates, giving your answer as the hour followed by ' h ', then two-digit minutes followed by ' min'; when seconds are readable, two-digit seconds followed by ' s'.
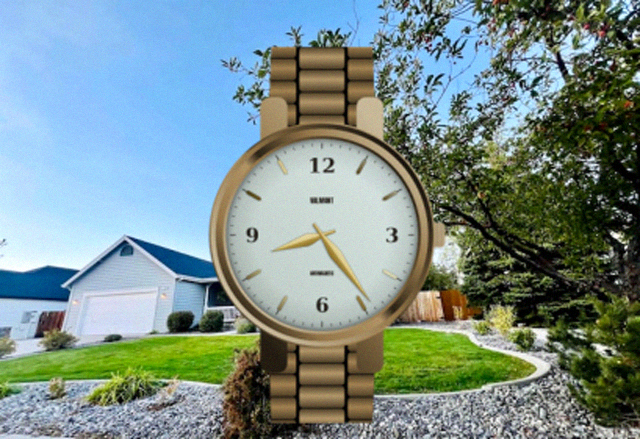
8 h 24 min
